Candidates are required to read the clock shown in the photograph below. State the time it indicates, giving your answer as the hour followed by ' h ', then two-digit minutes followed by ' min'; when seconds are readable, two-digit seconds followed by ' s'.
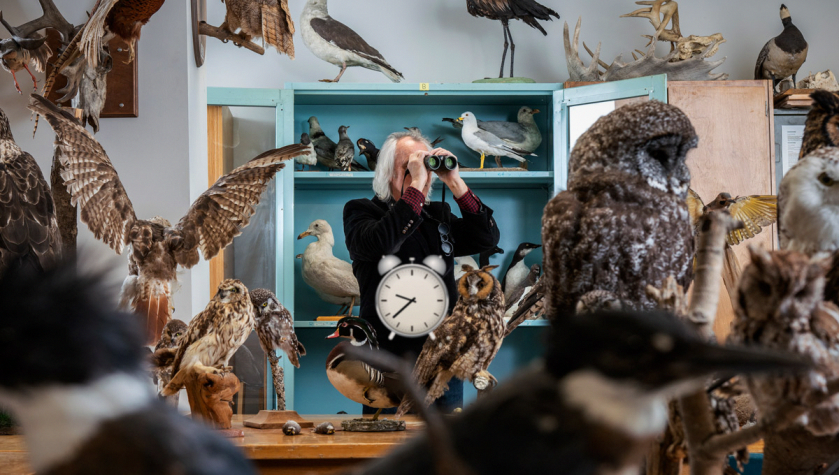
9 h 38 min
